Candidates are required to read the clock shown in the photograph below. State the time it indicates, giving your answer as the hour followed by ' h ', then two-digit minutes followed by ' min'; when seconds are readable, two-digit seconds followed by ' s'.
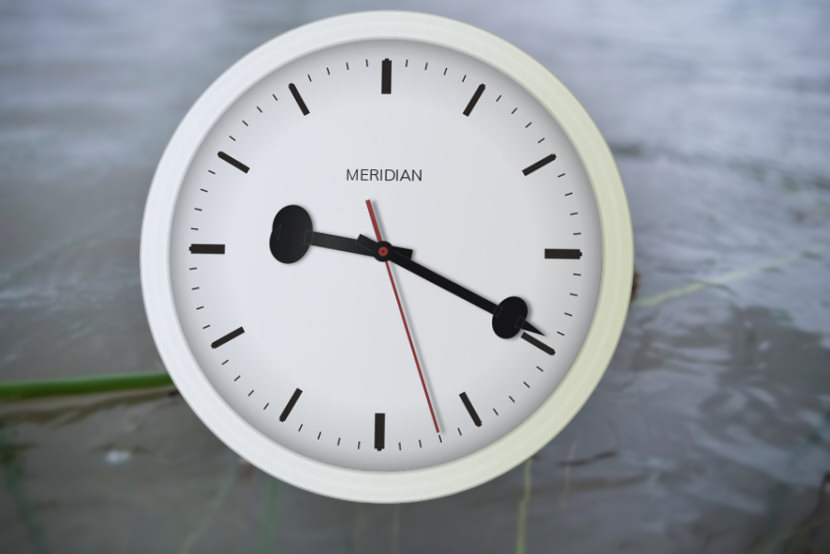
9 h 19 min 27 s
